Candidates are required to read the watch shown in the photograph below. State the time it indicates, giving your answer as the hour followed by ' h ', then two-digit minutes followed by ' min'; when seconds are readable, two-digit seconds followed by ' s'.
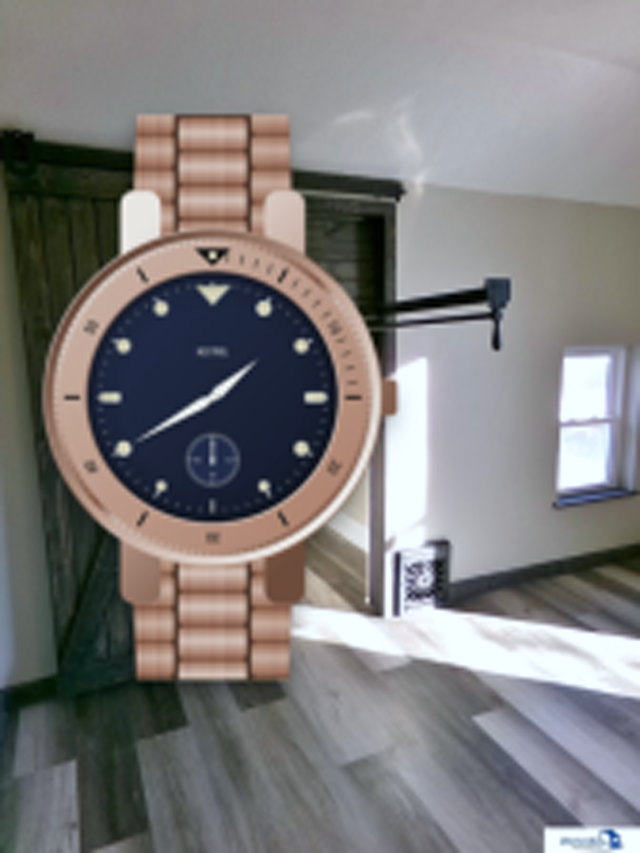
1 h 40 min
